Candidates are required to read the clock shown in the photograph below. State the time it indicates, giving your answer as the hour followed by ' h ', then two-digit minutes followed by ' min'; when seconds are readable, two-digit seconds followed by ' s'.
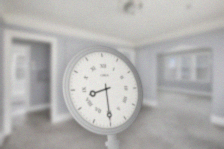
8 h 30 min
